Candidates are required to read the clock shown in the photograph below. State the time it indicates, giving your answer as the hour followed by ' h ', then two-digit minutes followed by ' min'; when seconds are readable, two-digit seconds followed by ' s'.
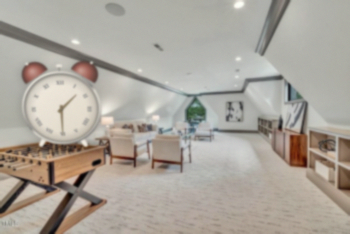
1 h 30 min
